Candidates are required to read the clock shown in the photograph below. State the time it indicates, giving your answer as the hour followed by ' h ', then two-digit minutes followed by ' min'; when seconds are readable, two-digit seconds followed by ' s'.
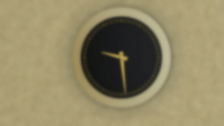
9 h 29 min
